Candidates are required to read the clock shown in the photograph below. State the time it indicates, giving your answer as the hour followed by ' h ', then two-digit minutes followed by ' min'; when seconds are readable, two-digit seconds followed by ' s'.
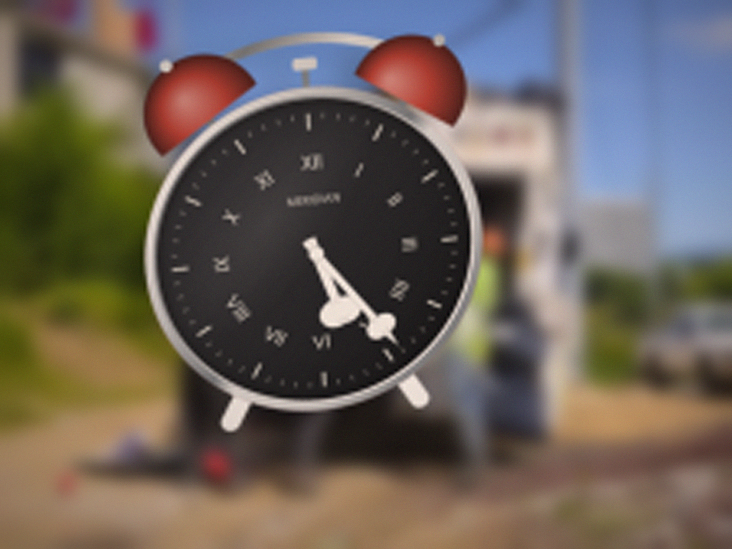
5 h 24 min
